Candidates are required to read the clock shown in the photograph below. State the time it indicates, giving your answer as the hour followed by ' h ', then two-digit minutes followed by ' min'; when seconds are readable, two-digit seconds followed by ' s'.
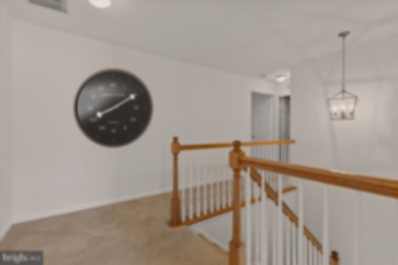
8 h 10 min
